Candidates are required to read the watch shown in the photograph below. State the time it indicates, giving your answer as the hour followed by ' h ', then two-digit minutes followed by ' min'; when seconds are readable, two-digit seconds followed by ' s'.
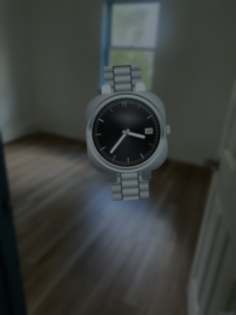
3 h 37 min
